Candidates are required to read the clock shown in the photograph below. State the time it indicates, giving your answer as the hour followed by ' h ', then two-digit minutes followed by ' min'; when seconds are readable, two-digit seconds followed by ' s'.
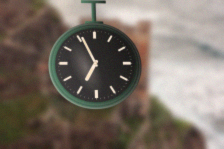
6 h 56 min
